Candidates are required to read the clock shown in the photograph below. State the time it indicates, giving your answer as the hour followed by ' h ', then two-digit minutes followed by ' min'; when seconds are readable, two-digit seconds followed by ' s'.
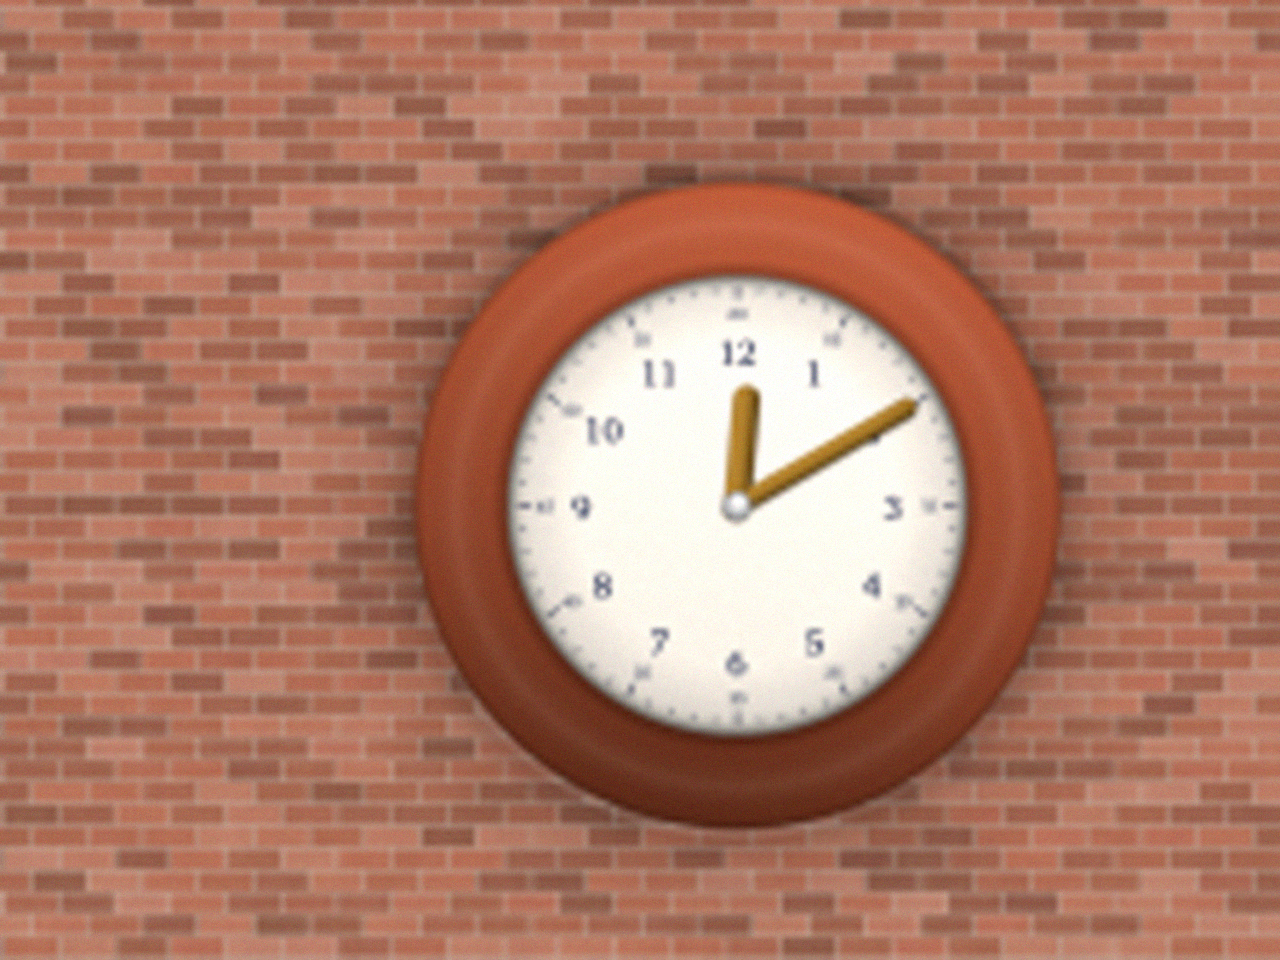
12 h 10 min
